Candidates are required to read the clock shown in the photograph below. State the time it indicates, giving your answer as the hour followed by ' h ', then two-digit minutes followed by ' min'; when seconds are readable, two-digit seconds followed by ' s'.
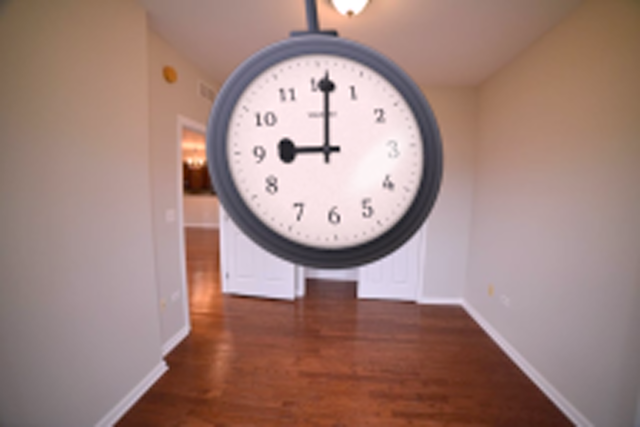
9 h 01 min
